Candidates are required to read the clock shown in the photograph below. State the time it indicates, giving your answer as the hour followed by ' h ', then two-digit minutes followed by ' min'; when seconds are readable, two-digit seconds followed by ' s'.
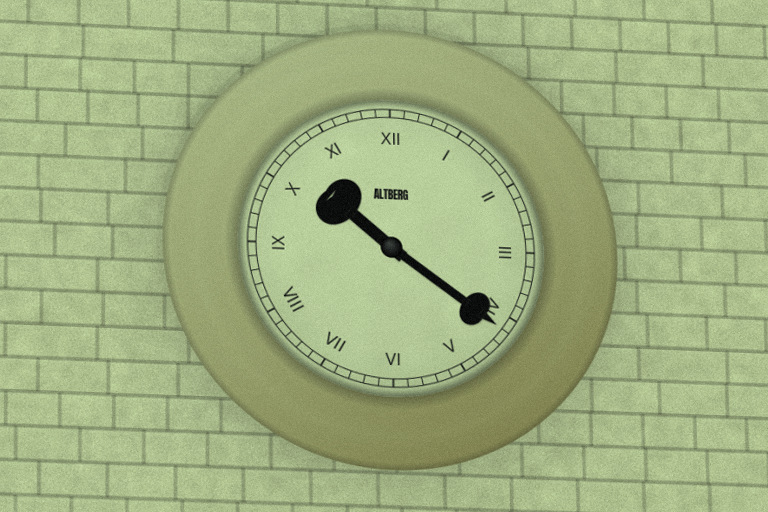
10 h 21 min
